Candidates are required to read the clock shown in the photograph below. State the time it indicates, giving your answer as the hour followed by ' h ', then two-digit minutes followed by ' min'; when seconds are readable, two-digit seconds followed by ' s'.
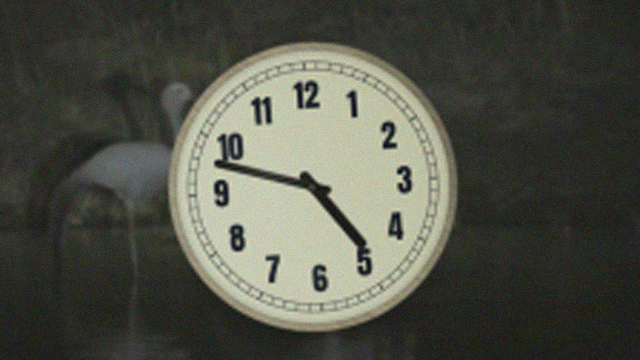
4 h 48 min
